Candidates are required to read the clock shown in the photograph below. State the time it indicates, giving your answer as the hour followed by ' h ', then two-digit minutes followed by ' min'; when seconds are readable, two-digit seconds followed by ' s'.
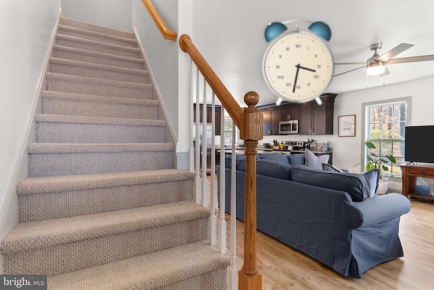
3 h 32 min
